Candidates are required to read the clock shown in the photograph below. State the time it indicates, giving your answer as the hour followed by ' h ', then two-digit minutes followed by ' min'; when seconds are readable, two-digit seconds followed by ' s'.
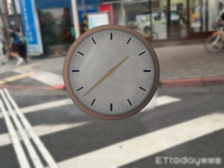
1 h 38 min
